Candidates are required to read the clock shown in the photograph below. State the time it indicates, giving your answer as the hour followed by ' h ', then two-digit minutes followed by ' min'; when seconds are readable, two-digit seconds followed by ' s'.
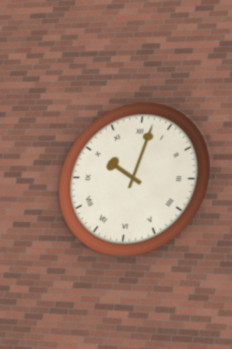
10 h 02 min
